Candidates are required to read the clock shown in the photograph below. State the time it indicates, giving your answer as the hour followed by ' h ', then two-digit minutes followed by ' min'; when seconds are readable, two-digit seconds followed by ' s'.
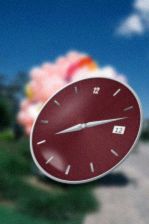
8 h 12 min
